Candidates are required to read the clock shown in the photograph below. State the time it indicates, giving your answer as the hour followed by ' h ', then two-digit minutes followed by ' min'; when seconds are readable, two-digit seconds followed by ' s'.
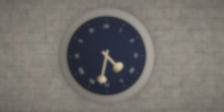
4 h 32 min
